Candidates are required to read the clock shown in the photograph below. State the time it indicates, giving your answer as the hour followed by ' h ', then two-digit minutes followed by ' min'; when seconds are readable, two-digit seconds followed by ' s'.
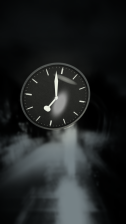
6 h 58 min
